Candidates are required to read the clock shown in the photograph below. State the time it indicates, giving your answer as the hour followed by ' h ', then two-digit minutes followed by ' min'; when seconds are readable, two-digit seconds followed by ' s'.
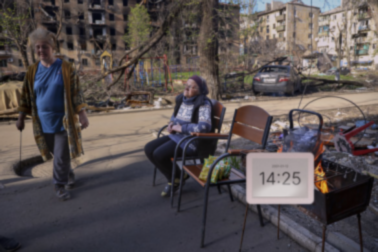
14 h 25 min
